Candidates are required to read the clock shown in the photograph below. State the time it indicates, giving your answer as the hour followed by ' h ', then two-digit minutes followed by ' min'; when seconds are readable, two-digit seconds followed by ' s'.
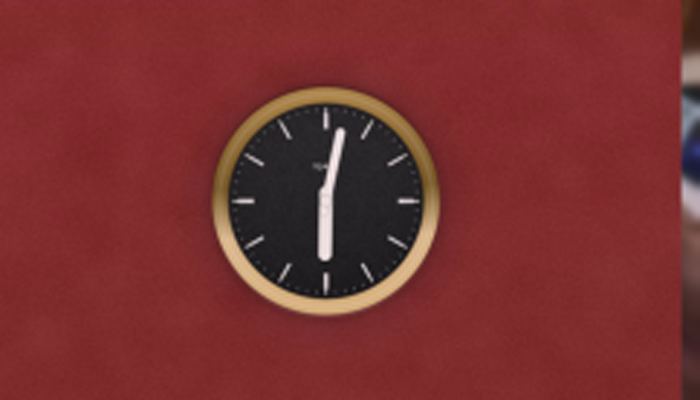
6 h 02 min
